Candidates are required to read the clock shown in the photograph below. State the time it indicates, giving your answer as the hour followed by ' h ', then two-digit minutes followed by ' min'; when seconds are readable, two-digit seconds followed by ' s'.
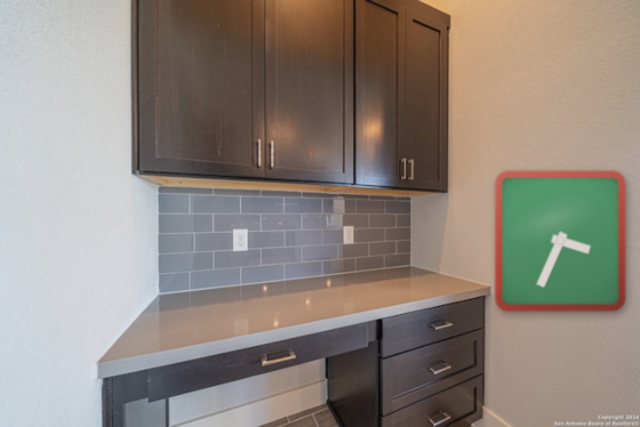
3 h 34 min
